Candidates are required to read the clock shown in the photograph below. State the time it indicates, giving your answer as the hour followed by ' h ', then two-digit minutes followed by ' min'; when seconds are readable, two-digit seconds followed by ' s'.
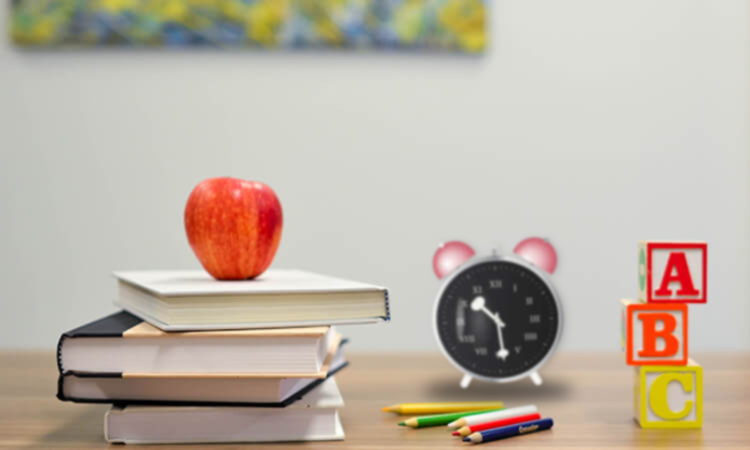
10 h 29 min
